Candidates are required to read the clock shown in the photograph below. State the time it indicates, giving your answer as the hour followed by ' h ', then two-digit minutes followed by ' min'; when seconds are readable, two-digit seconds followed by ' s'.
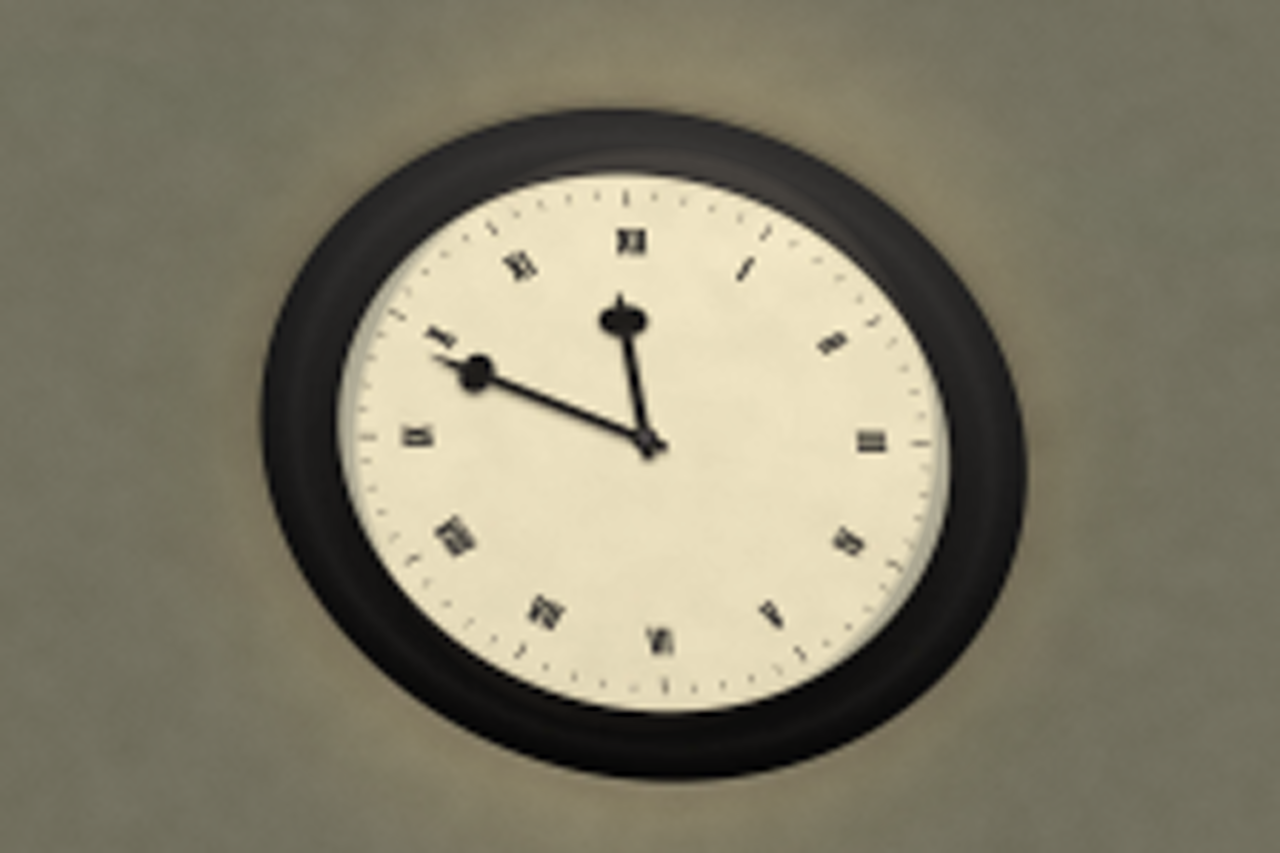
11 h 49 min
